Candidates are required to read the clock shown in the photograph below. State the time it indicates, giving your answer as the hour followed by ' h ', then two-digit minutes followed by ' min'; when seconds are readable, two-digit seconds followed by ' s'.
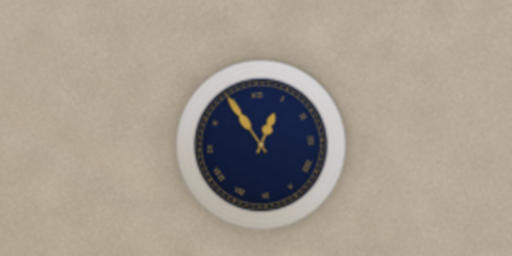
12 h 55 min
